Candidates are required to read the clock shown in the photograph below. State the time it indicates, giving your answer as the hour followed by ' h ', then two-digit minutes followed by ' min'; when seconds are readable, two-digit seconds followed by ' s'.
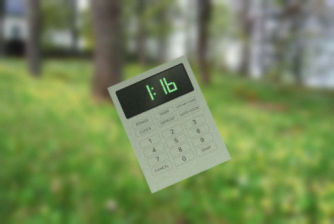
1 h 16 min
